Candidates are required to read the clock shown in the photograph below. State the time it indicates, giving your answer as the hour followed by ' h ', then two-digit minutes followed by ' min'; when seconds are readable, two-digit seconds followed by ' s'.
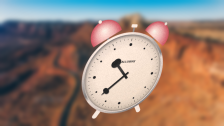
10 h 38 min
